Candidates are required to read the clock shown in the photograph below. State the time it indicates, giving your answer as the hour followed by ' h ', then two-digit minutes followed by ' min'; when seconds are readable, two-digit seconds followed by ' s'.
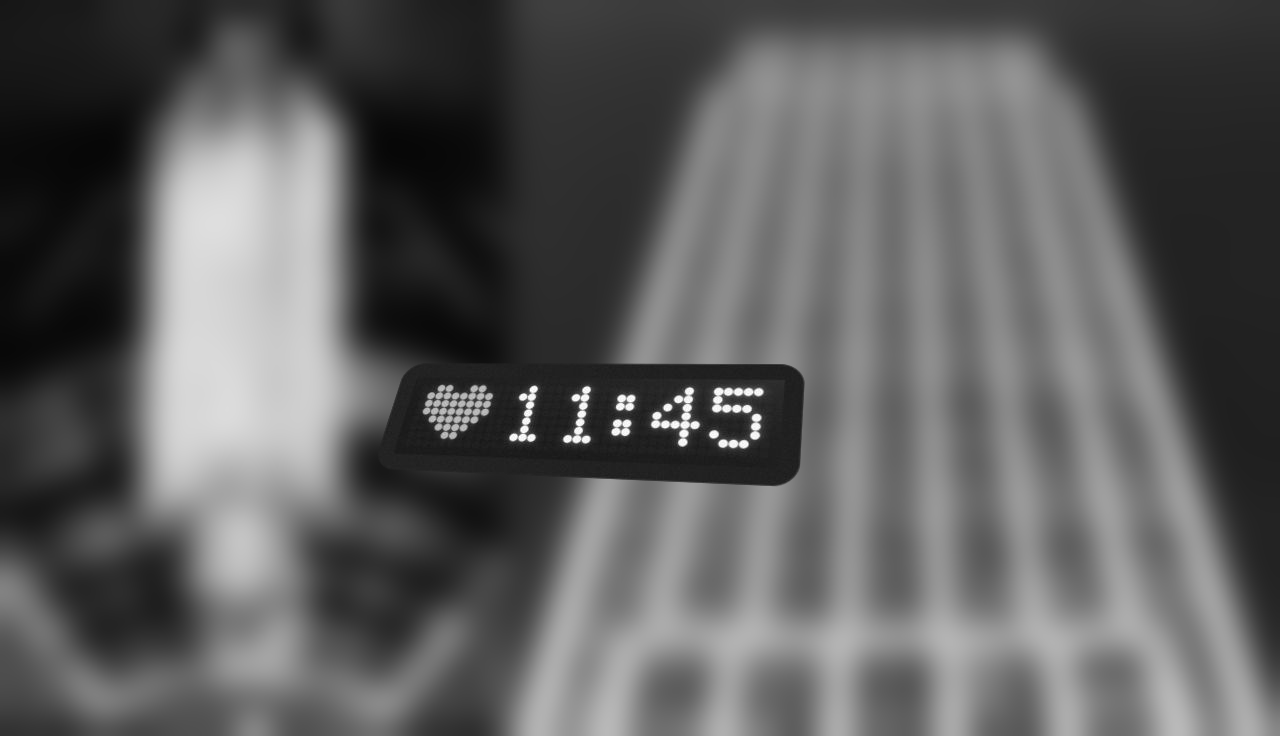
11 h 45 min
